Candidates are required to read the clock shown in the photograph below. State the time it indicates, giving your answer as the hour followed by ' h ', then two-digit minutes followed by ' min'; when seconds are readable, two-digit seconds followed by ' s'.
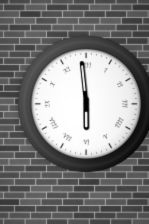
5 h 59 min
